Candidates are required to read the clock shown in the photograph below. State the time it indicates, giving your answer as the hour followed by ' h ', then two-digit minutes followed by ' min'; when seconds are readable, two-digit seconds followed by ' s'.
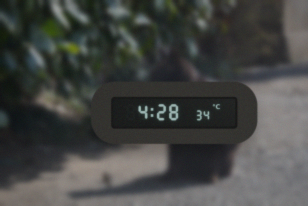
4 h 28 min
